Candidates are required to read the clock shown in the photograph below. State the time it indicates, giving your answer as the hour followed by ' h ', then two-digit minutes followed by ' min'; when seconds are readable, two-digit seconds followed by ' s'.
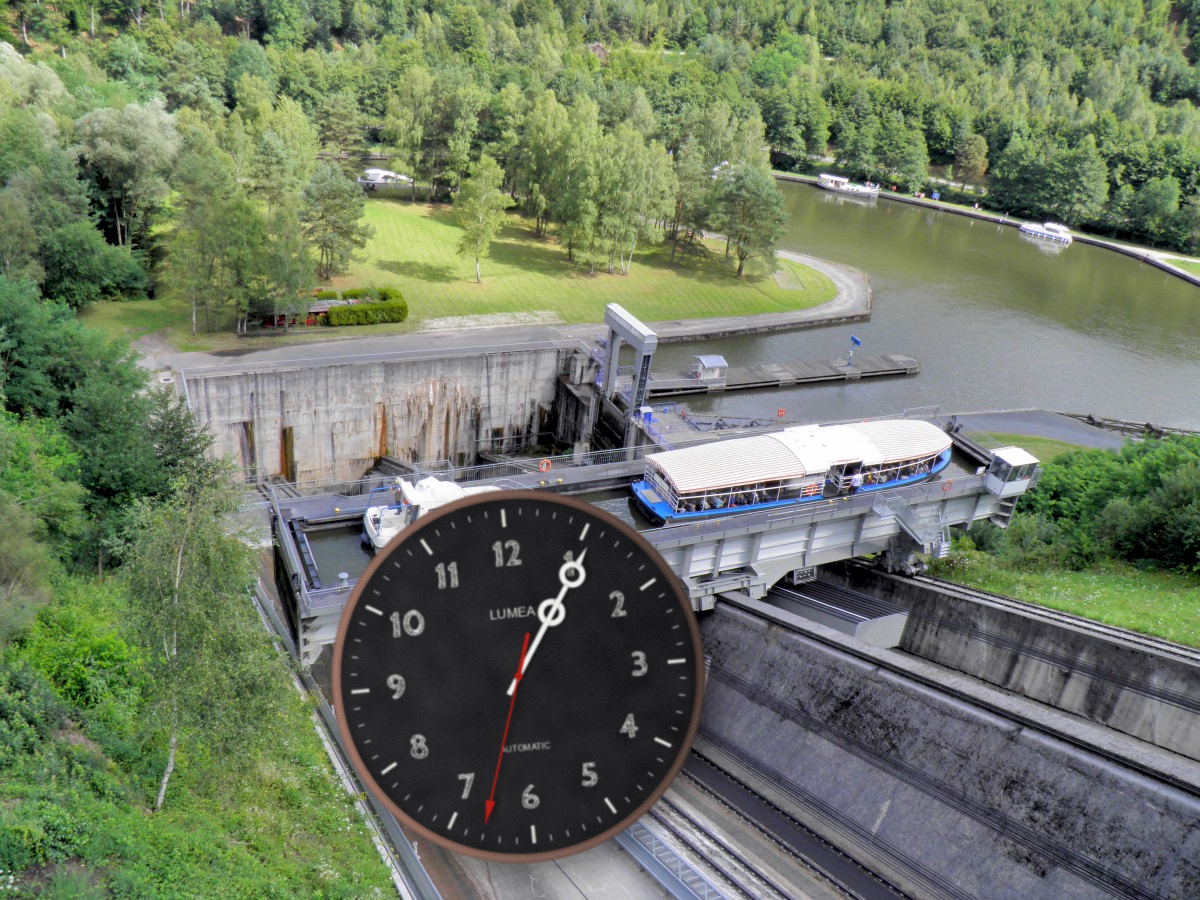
1 h 05 min 33 s
